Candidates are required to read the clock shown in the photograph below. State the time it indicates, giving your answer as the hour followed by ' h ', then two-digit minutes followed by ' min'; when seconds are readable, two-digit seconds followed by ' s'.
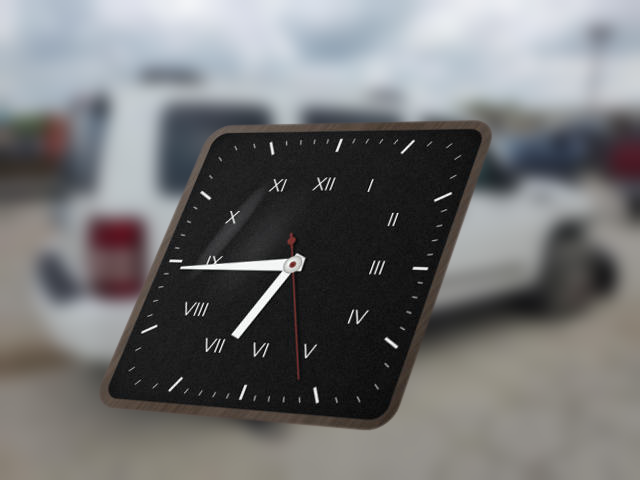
6 h 44 min 26 s
